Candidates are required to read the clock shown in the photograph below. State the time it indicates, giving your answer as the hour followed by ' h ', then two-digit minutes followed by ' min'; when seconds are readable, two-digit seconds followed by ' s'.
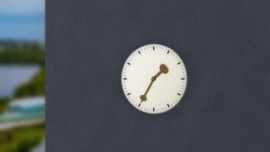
1 h 35 min
